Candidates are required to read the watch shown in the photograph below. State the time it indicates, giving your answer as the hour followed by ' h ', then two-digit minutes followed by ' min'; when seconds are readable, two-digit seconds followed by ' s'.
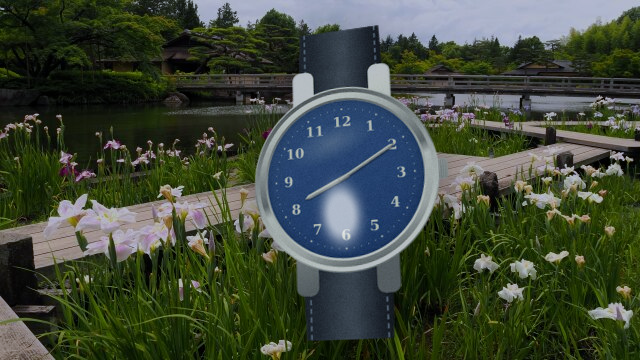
8 h 10 min
